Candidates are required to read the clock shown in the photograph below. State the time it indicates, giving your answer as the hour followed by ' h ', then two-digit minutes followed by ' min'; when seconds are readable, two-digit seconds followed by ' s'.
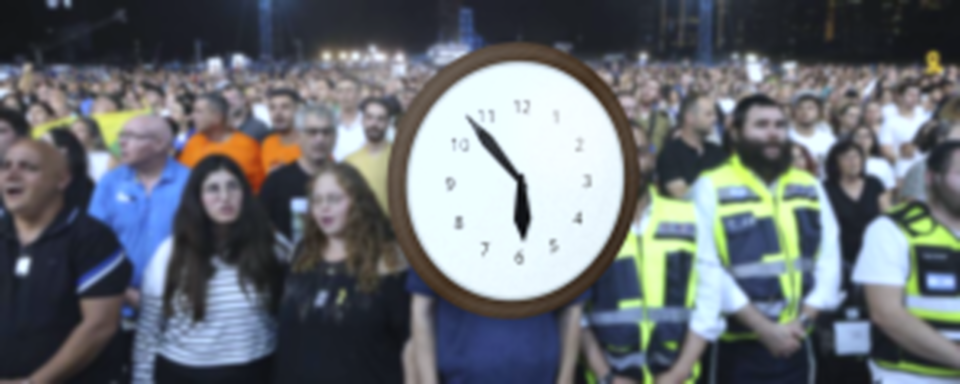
5 h 53 min
